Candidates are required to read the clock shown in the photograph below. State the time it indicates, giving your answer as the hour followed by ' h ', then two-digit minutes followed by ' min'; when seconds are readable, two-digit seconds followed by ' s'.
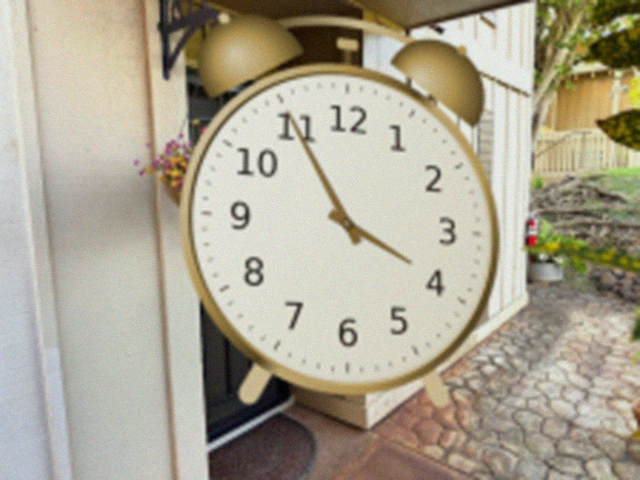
3 h 55 min
